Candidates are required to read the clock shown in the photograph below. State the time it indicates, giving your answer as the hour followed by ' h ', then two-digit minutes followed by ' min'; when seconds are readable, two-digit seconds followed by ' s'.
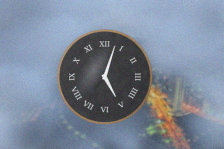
5 h 03 min
